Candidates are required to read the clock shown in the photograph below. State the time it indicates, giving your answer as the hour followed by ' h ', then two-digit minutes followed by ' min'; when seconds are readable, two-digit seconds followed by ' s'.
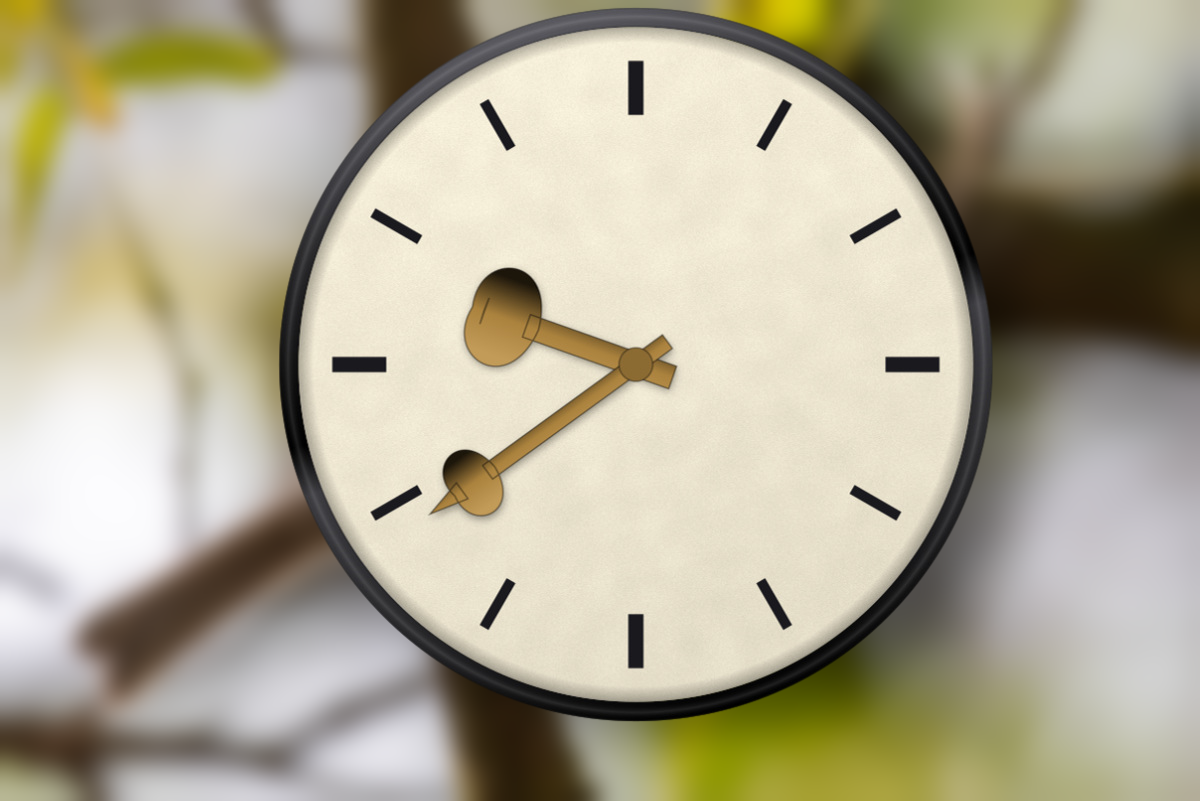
9 h 39 min
